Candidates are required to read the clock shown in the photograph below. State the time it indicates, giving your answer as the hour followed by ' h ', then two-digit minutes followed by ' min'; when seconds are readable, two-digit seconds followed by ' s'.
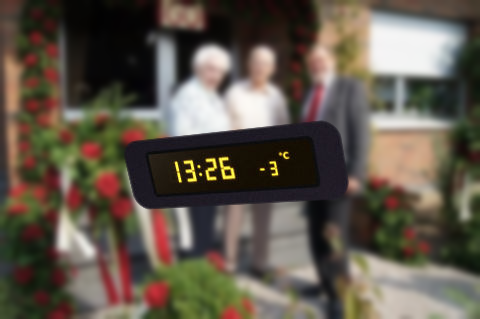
13 h 26 min
